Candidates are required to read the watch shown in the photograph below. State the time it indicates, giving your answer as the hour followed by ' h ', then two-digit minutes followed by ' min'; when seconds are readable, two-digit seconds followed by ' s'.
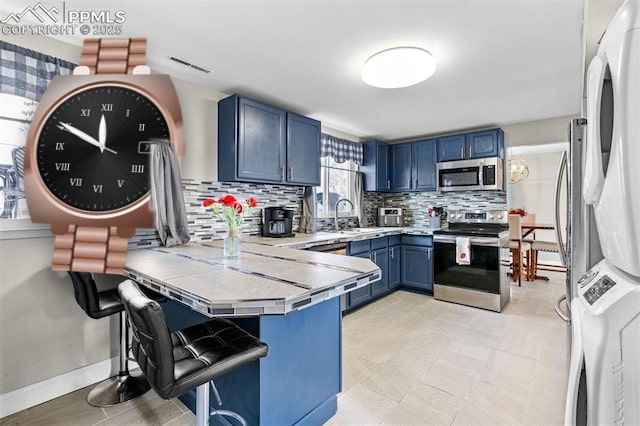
11 h 49 min 49 s
